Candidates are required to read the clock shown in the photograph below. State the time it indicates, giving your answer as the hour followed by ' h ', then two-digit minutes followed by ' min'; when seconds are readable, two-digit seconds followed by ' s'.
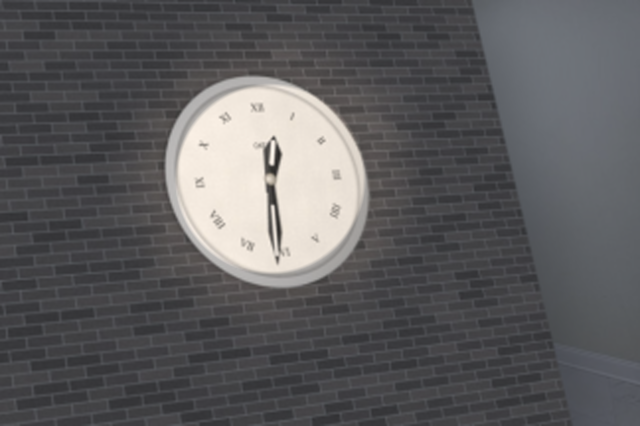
12 h 31 min
